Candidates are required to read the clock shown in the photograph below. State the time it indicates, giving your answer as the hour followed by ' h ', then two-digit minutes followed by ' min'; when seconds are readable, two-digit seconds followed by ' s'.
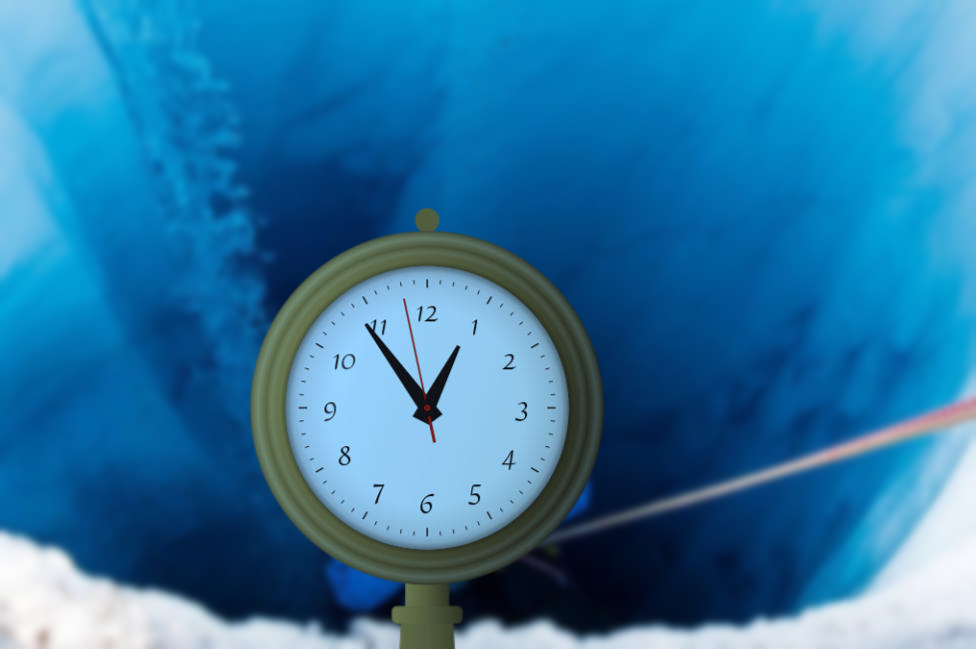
12 h 53 min 58 s
